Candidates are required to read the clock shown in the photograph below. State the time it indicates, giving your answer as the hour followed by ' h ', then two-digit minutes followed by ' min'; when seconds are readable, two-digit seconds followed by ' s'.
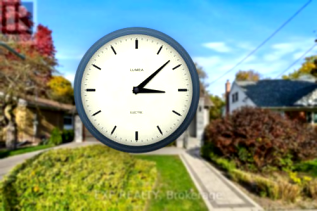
3 h 08 min
